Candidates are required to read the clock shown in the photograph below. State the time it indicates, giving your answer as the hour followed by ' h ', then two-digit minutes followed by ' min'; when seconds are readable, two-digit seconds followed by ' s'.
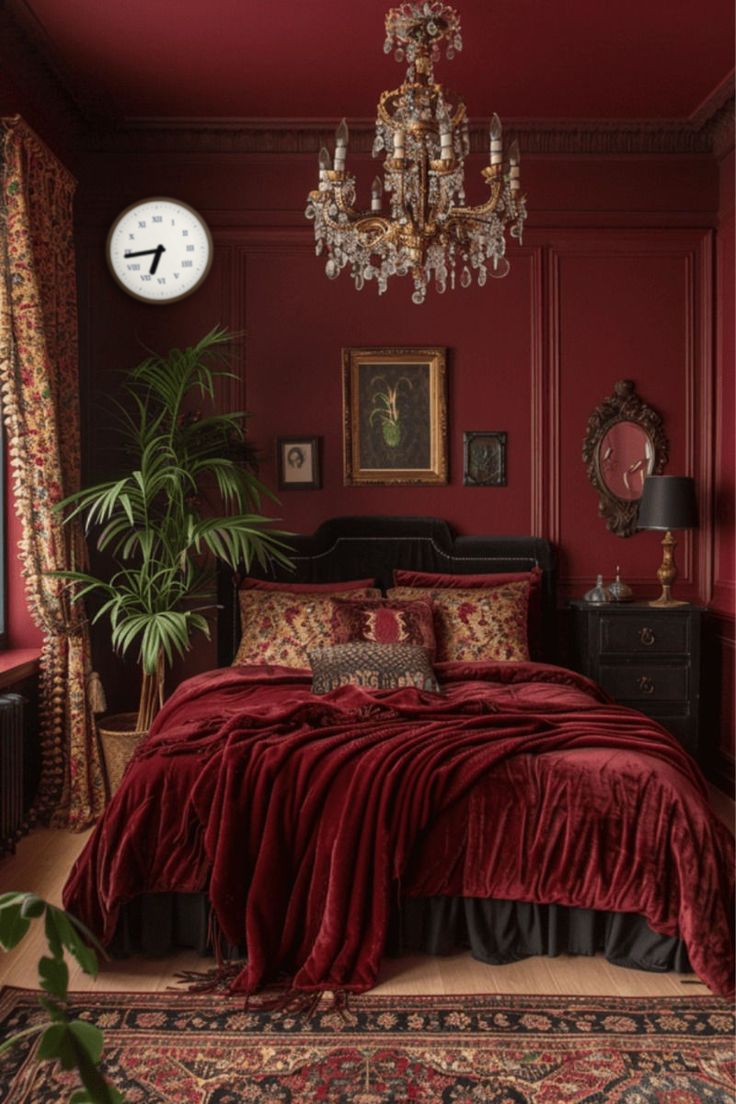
6 h 44 min
